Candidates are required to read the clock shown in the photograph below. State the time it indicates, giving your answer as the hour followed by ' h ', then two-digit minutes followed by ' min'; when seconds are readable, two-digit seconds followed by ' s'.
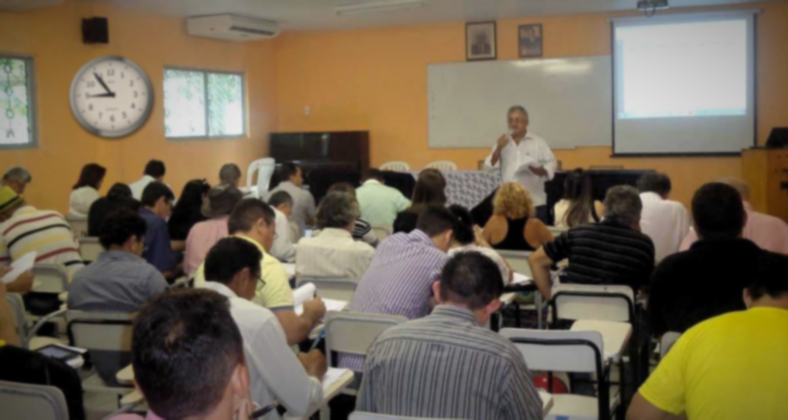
8 h 54 min
